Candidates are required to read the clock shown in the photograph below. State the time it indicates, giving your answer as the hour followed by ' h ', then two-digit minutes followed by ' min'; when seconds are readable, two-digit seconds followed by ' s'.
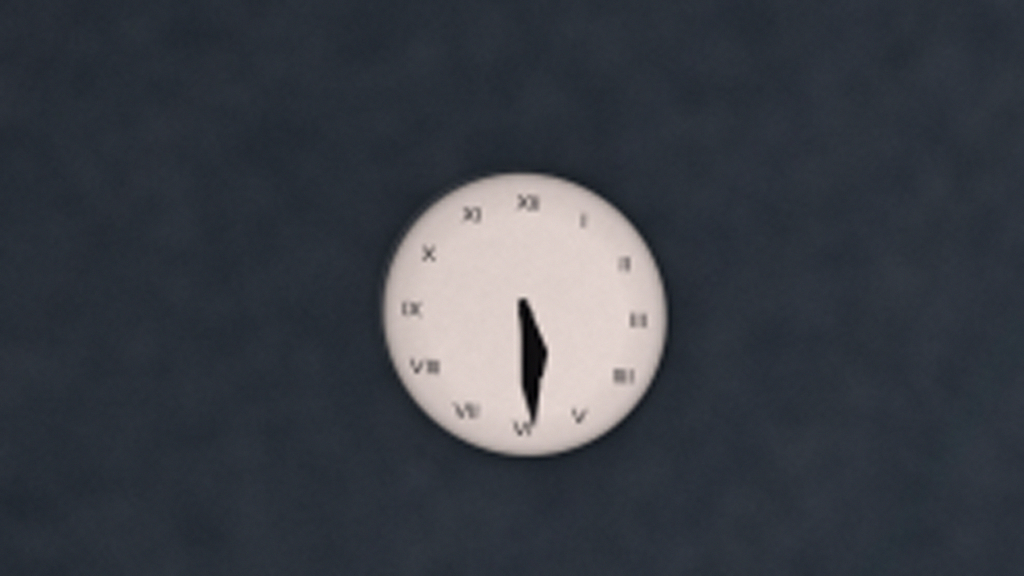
5 h 29 min
